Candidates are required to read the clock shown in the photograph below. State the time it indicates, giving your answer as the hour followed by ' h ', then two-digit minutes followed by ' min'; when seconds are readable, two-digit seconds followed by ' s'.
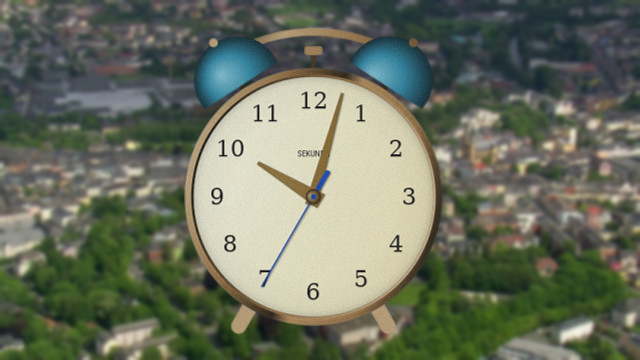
10 h 02 min 35 s
